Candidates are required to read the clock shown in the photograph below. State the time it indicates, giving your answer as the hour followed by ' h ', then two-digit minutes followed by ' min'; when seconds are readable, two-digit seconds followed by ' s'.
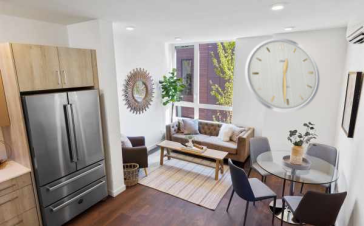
12 h 31 min
